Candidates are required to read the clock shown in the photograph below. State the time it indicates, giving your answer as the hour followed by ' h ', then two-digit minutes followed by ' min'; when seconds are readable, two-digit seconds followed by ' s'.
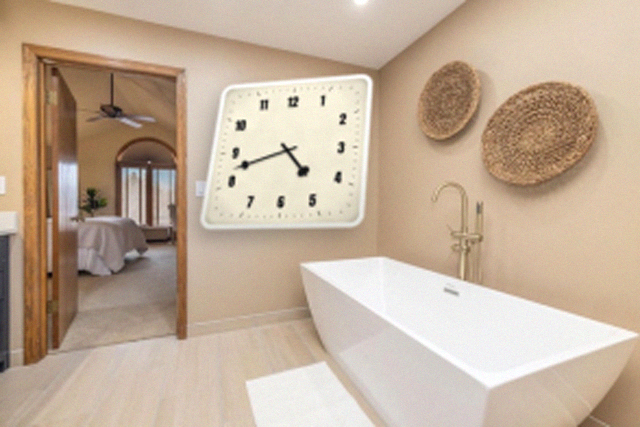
4 h 42 min
